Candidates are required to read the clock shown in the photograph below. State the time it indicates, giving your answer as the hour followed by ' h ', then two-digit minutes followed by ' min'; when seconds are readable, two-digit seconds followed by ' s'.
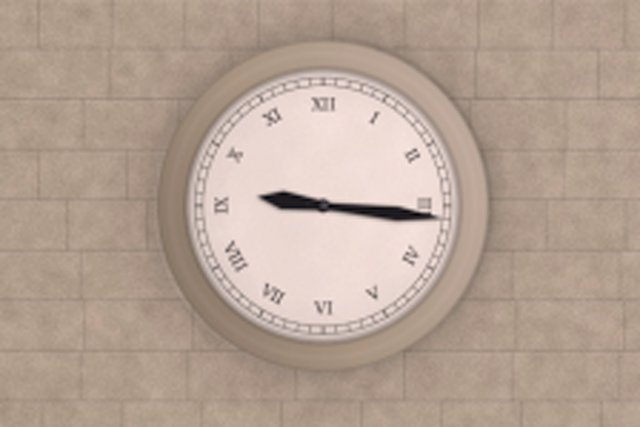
9 h 16 min
